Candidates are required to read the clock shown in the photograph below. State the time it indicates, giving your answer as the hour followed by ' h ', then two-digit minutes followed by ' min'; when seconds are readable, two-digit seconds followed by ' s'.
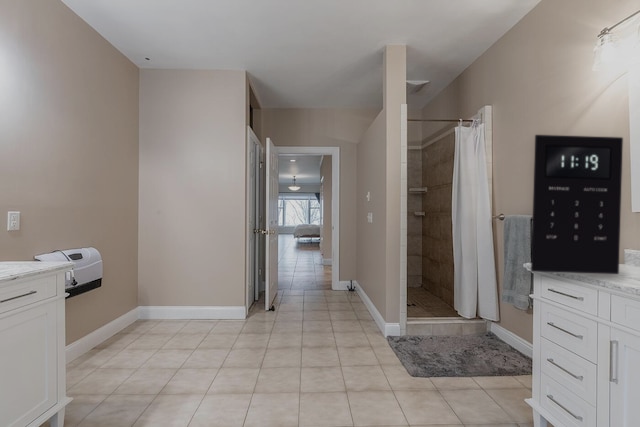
11 h 19 min
